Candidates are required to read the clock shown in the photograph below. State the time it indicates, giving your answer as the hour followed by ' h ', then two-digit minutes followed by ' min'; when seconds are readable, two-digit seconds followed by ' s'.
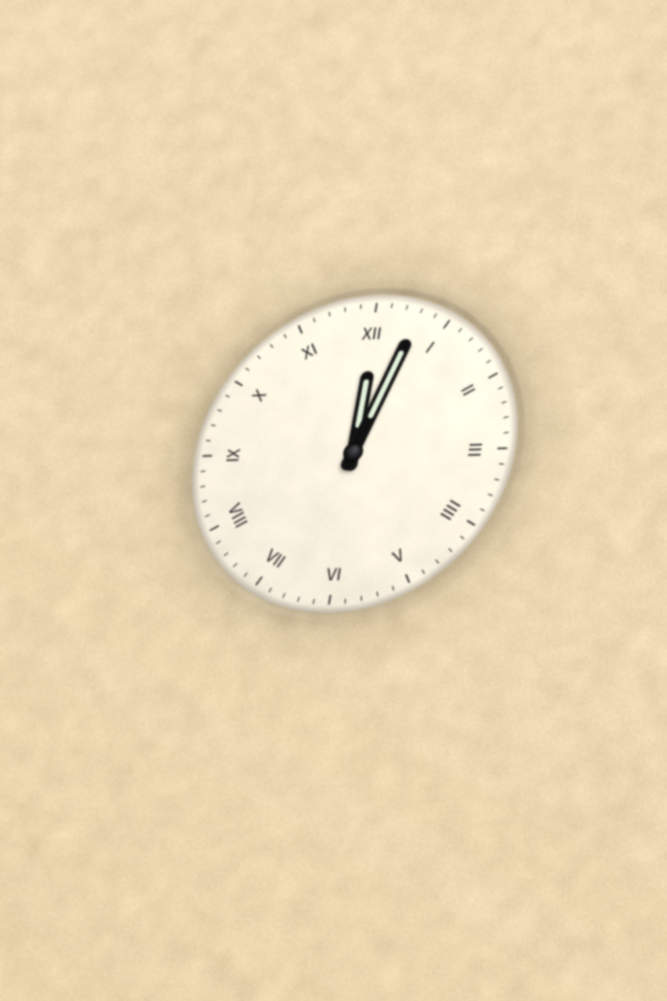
12 h 03 min
